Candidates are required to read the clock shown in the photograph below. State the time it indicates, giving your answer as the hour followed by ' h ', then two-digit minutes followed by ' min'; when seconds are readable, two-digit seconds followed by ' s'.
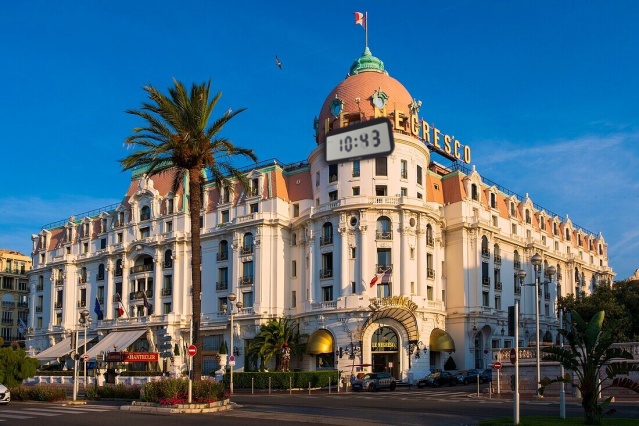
10 h 43 min
